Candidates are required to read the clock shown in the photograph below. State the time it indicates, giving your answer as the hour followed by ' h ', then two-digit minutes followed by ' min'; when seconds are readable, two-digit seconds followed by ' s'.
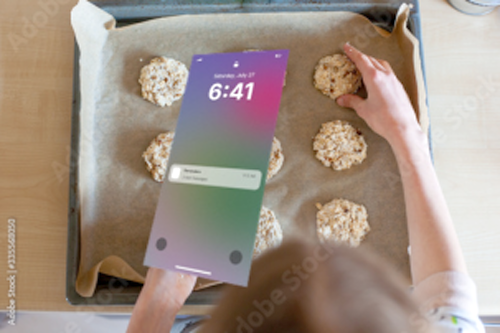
6 h 41 min
